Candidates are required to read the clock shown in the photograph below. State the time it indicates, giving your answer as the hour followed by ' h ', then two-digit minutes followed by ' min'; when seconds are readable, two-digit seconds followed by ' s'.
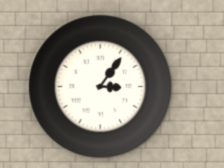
3 h 06 min
